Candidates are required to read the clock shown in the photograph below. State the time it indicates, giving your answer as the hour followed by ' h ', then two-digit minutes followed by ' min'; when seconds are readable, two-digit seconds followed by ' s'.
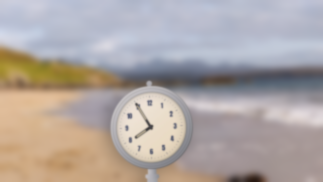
7 h 55 min
